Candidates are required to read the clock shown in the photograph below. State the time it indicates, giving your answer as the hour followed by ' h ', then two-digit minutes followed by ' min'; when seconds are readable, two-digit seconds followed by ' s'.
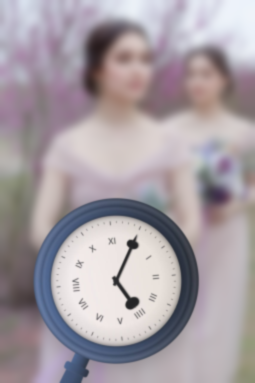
4 h 00 min
